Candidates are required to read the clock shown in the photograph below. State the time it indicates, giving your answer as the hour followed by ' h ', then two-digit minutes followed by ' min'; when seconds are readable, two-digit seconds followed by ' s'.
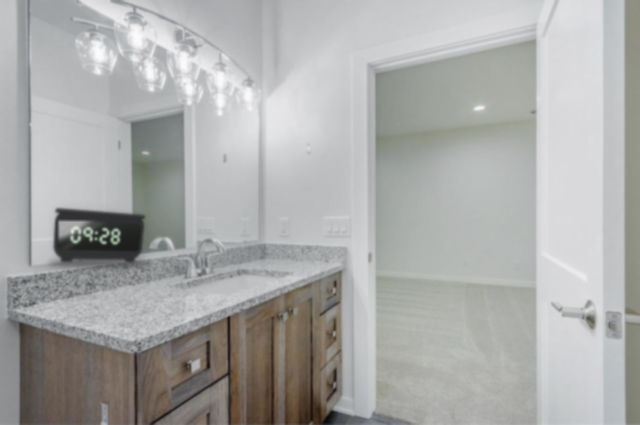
9 h 28 min
